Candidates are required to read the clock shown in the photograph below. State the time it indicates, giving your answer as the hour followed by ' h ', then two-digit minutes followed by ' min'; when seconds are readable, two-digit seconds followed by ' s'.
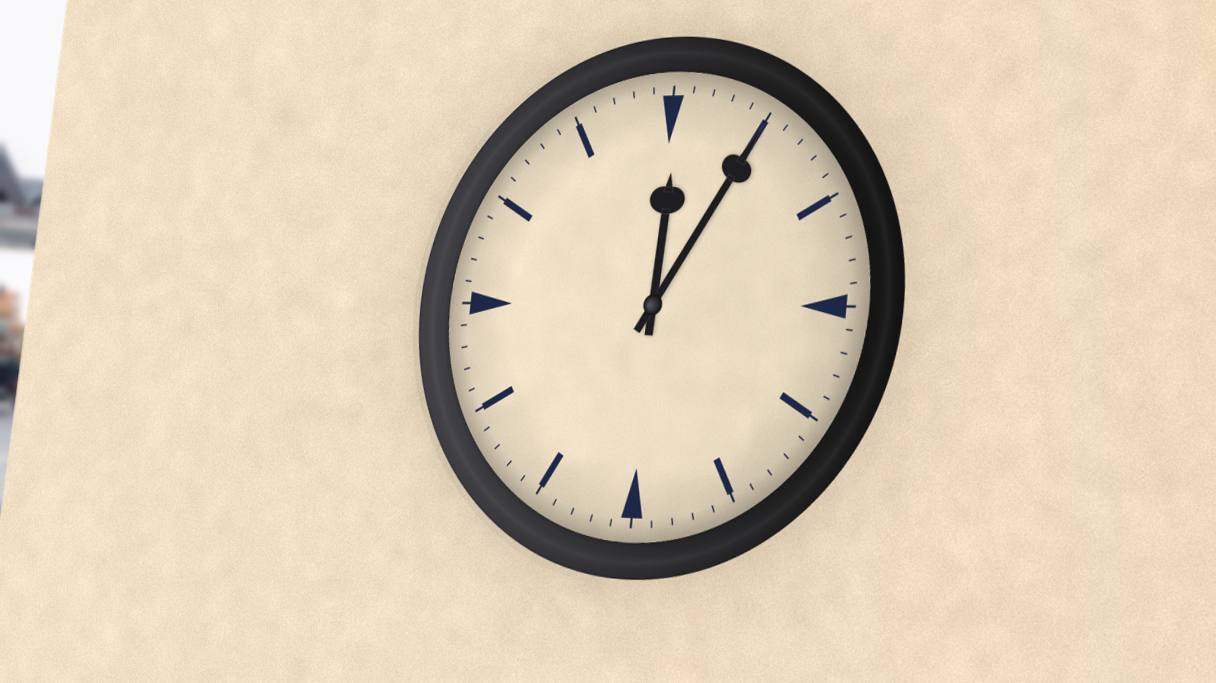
12 h 05 min
